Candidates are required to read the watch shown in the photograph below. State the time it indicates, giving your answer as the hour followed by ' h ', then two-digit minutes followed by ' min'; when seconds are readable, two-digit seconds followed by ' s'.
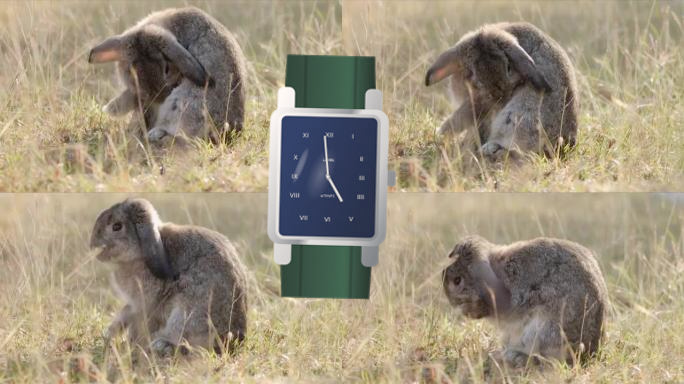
4 h 59 min
